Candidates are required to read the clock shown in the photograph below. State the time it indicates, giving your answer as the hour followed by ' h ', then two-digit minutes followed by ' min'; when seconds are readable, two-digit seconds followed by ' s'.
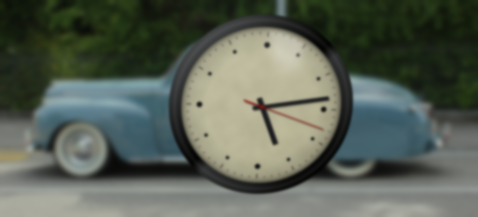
5 h 13 min 18 s
